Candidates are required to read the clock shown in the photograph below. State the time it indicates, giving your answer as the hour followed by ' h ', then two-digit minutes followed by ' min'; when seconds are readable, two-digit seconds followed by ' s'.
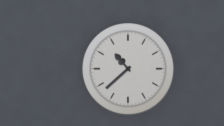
10 h 38 min
